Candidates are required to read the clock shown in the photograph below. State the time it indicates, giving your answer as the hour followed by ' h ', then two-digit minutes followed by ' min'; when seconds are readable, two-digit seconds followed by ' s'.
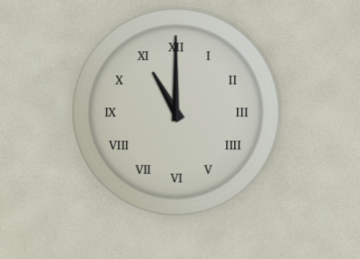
11 h 00 min
